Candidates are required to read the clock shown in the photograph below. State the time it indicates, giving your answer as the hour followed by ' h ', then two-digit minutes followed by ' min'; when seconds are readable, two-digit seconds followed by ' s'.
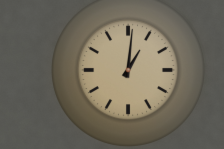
1 h 01 min
